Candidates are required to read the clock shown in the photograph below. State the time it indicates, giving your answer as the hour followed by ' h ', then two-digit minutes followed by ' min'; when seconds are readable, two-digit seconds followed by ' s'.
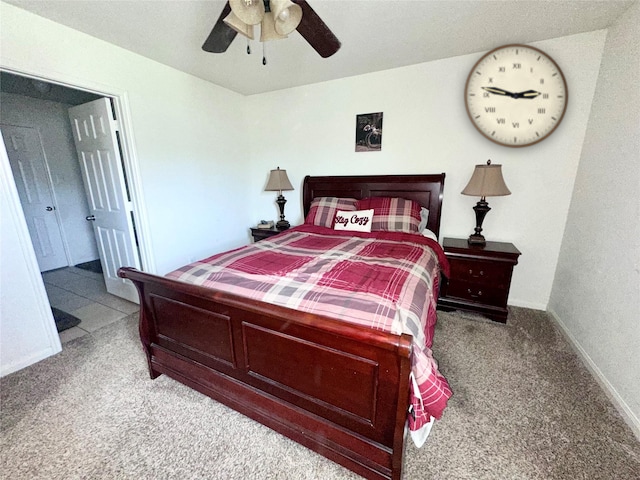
2 h 47 min
